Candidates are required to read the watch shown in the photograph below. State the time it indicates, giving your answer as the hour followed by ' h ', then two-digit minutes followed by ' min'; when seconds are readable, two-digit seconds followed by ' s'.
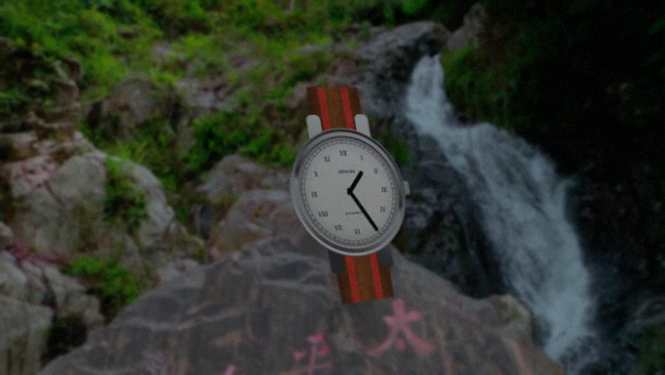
1 h 25 min
